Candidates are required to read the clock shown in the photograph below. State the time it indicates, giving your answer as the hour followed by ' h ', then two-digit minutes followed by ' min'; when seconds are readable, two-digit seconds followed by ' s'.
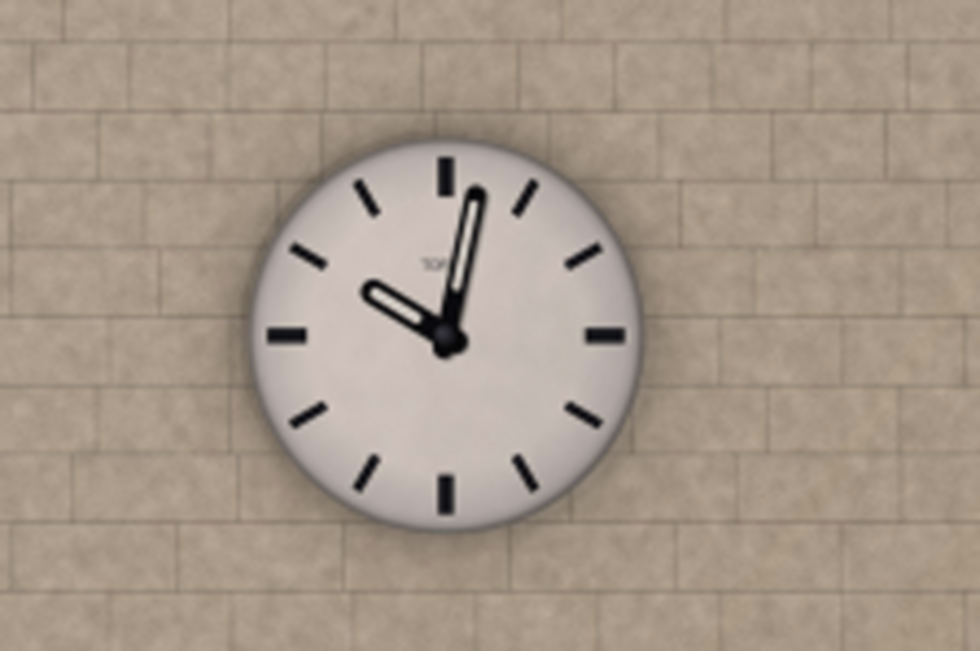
10 h 02 min
